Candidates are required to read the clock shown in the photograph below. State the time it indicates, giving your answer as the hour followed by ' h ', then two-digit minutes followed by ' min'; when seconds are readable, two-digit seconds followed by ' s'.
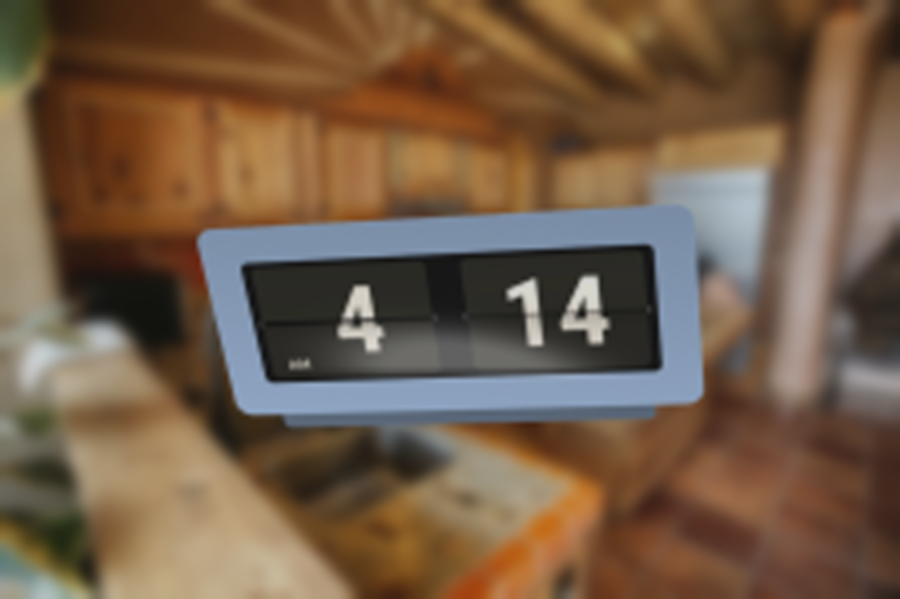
4 h 14 min
